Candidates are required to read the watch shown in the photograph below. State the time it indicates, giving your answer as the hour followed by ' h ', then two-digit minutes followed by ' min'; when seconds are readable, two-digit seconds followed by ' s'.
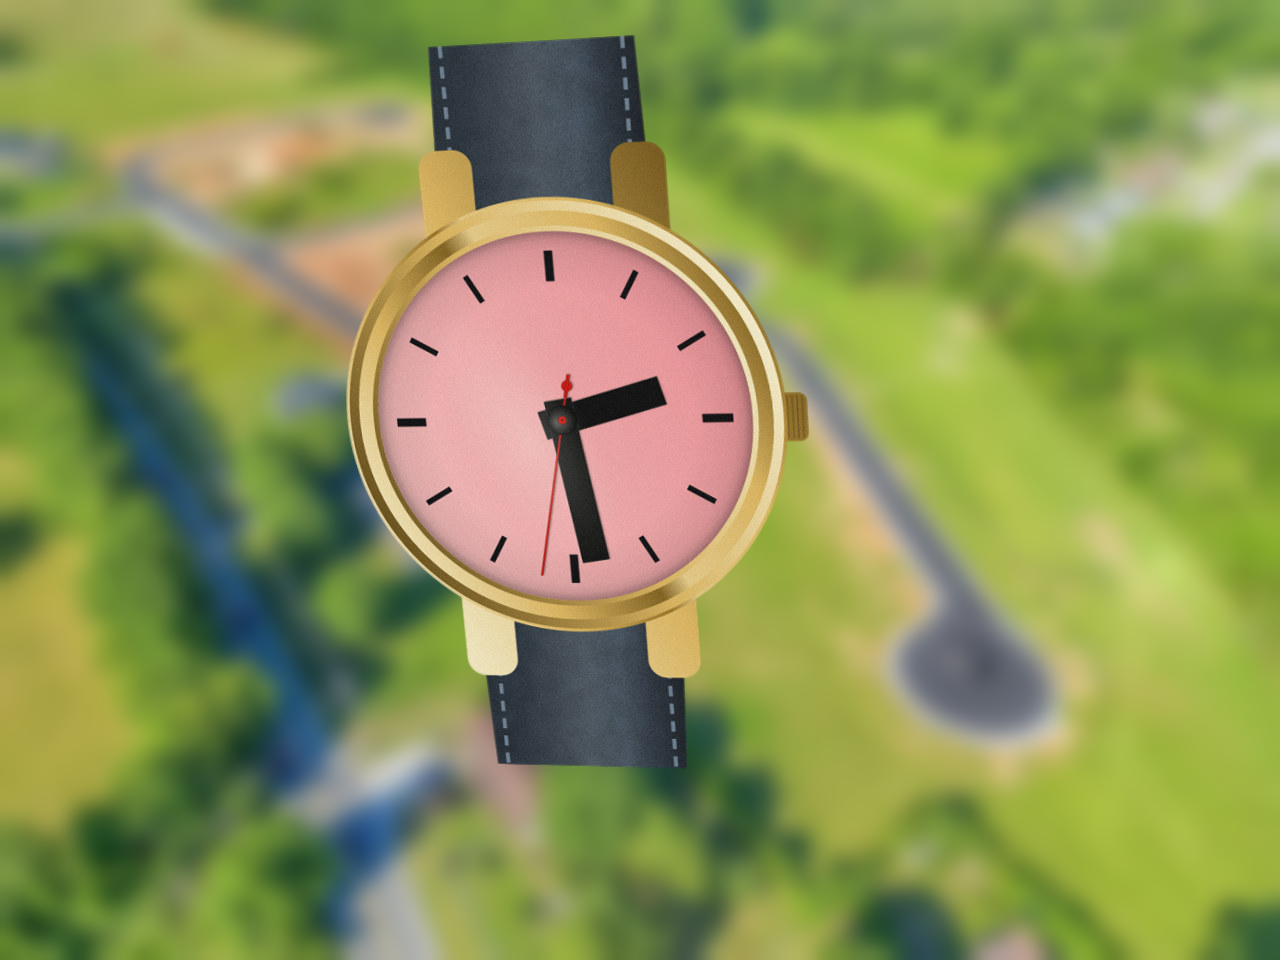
2 h 28 min 32 s
